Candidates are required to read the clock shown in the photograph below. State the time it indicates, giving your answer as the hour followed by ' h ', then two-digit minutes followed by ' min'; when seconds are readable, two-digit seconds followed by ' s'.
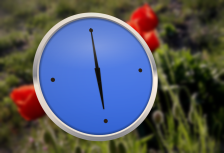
6 h 00 min
